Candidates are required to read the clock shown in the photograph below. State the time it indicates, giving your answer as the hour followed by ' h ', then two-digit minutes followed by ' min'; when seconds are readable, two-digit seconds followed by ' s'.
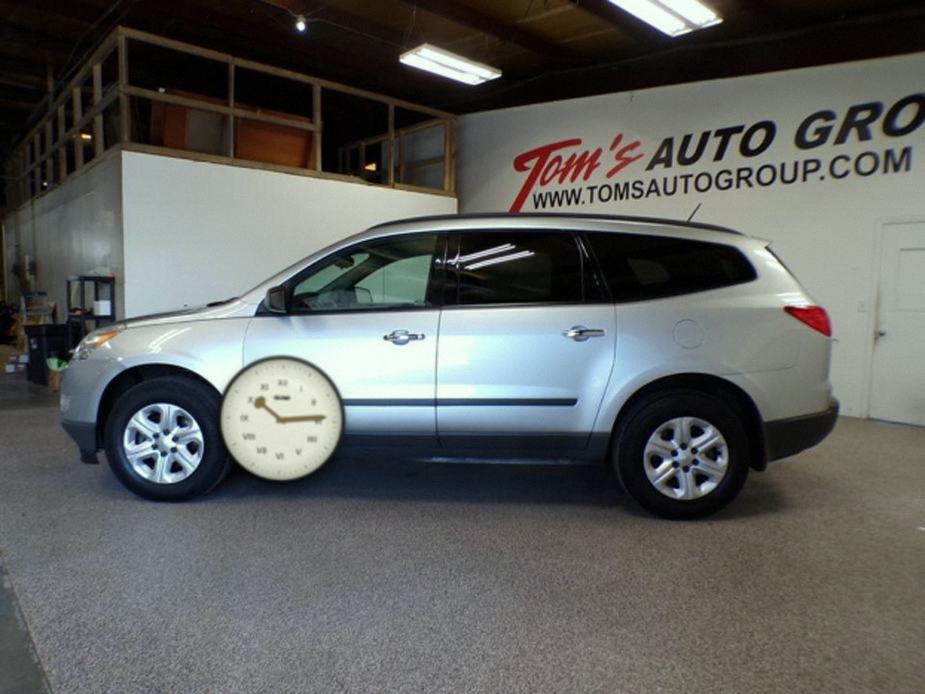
10 h 14 min
